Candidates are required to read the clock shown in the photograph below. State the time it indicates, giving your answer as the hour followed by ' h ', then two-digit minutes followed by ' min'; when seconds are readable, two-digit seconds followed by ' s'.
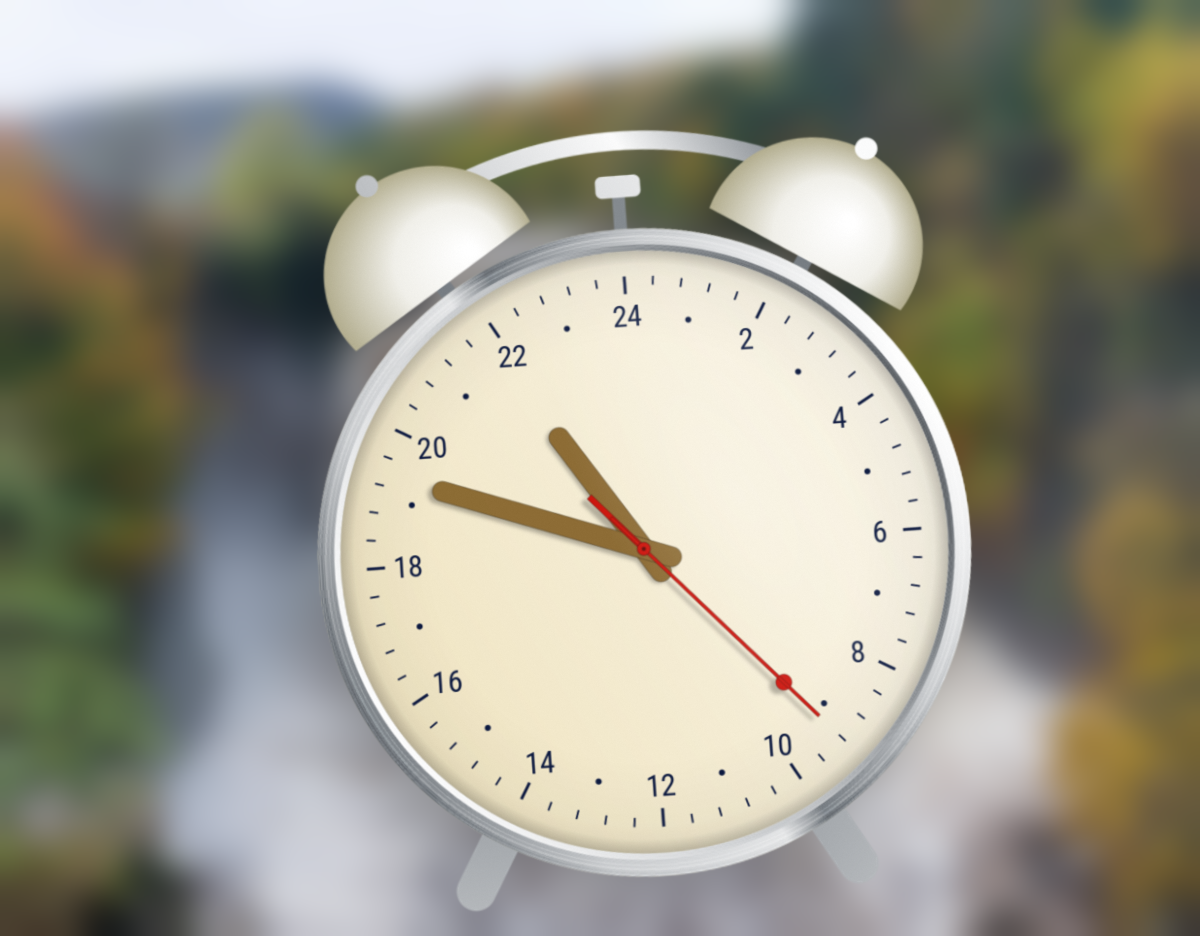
21 h 48 min 23 s
